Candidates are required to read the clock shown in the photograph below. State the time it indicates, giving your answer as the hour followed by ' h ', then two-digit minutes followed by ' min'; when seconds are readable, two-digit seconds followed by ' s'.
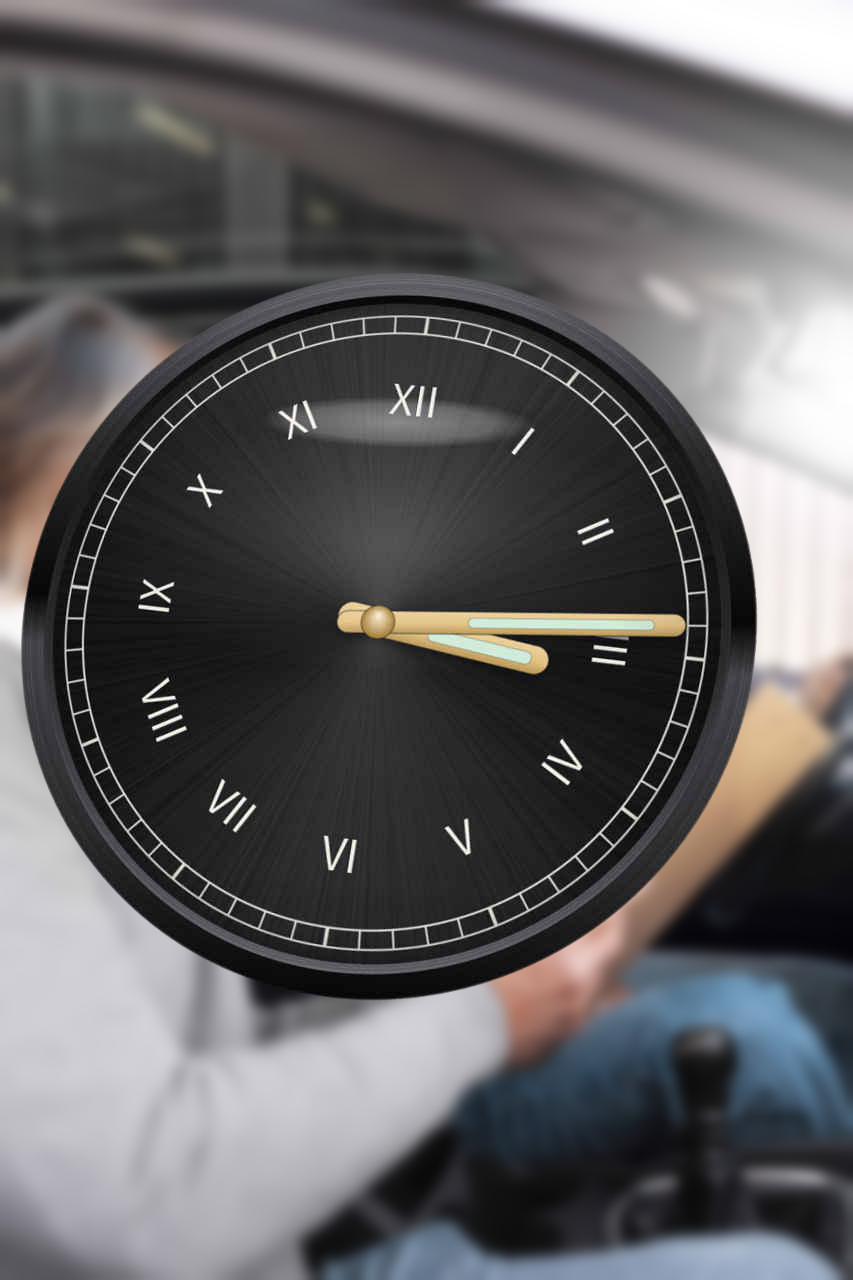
3 h 14 min
